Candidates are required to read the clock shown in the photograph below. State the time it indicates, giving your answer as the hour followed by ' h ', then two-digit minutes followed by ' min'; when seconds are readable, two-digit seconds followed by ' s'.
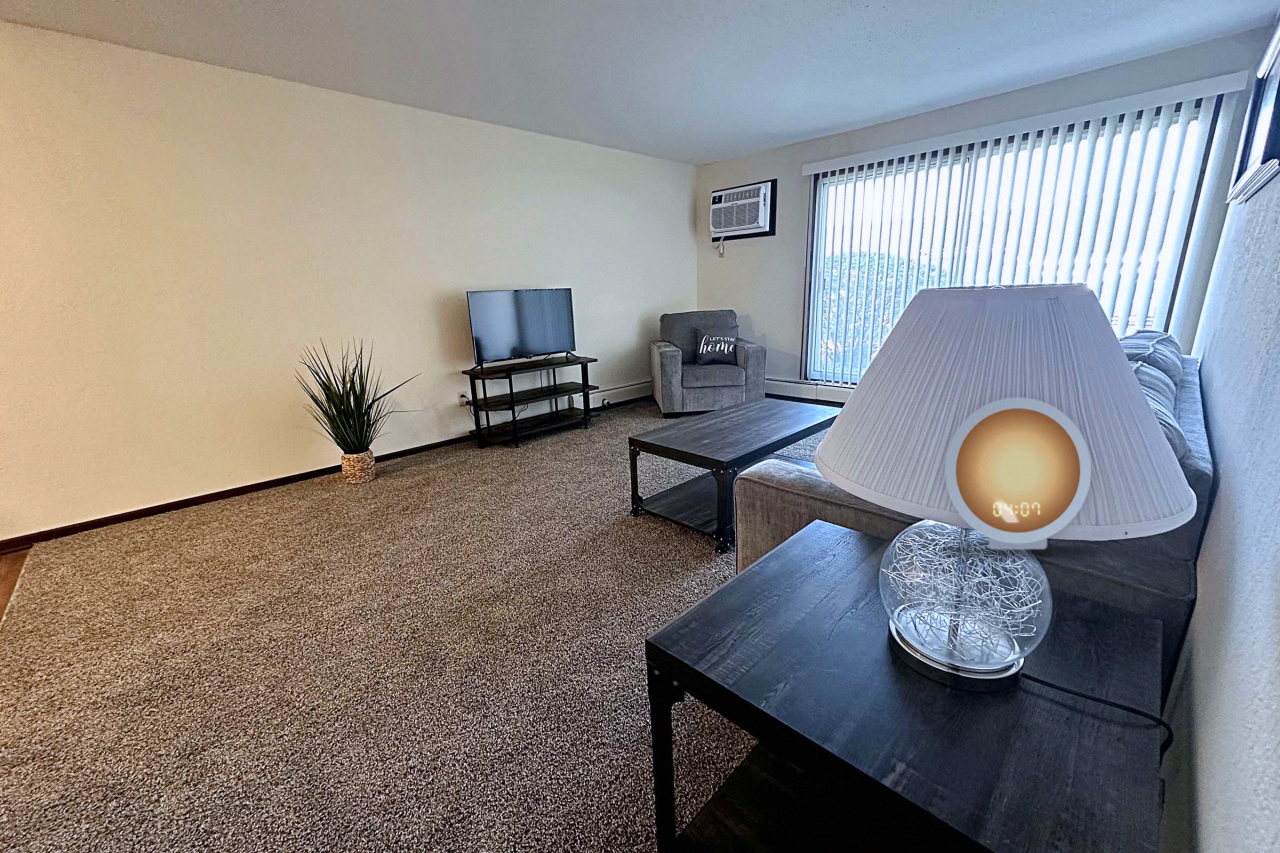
4 h 07 min
